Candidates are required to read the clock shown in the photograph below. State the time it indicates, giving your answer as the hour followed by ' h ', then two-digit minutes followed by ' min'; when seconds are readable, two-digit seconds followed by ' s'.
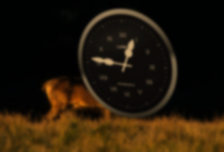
12 h 46 min
